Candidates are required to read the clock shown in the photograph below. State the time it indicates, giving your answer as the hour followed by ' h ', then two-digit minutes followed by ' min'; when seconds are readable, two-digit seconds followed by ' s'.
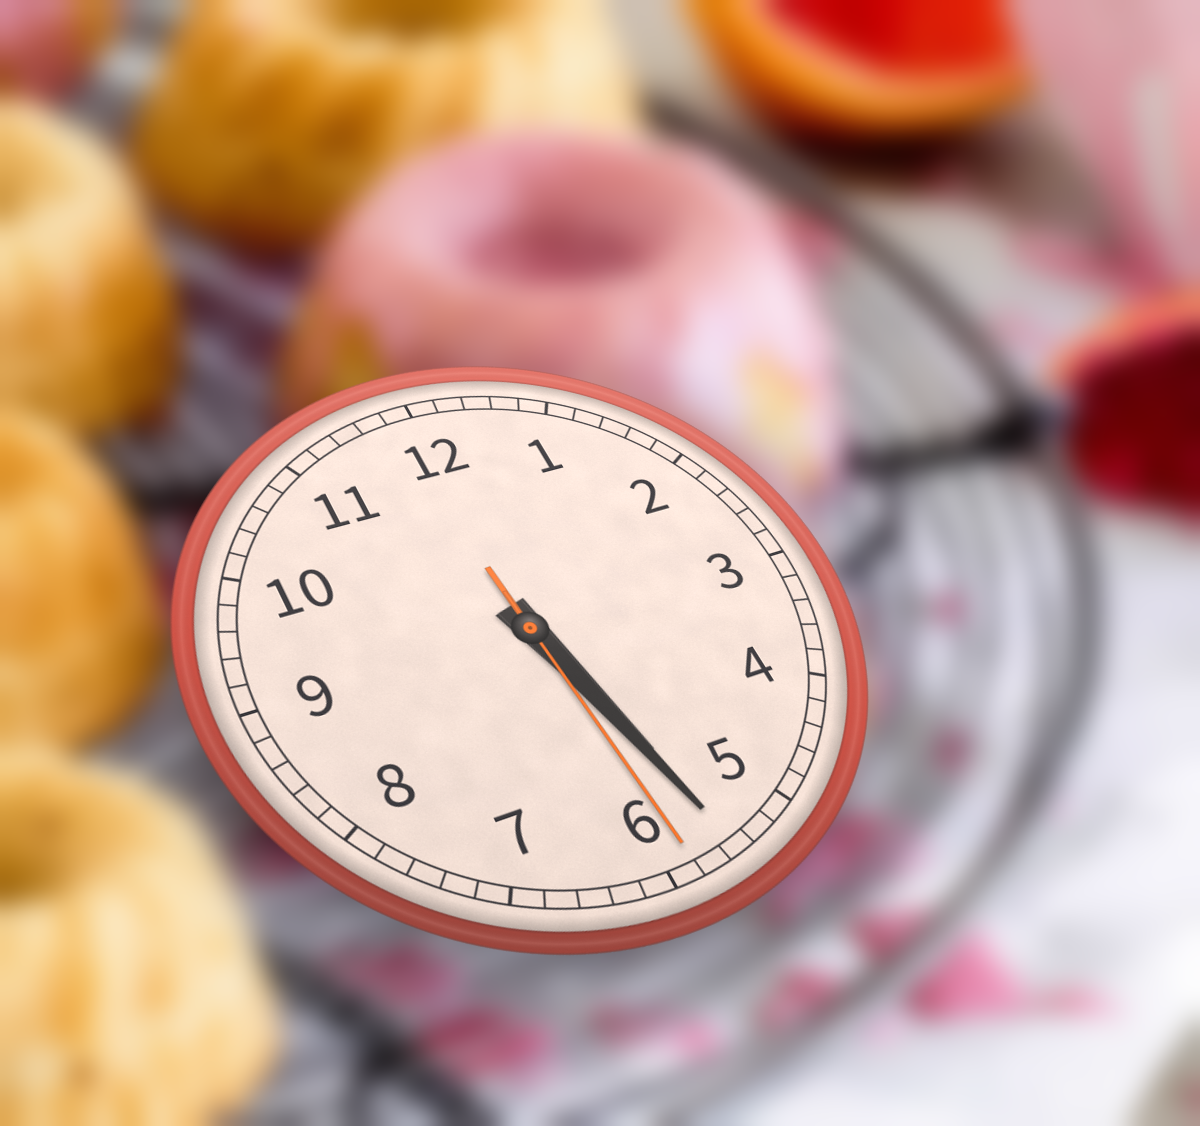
5 h 27 min 29 s
